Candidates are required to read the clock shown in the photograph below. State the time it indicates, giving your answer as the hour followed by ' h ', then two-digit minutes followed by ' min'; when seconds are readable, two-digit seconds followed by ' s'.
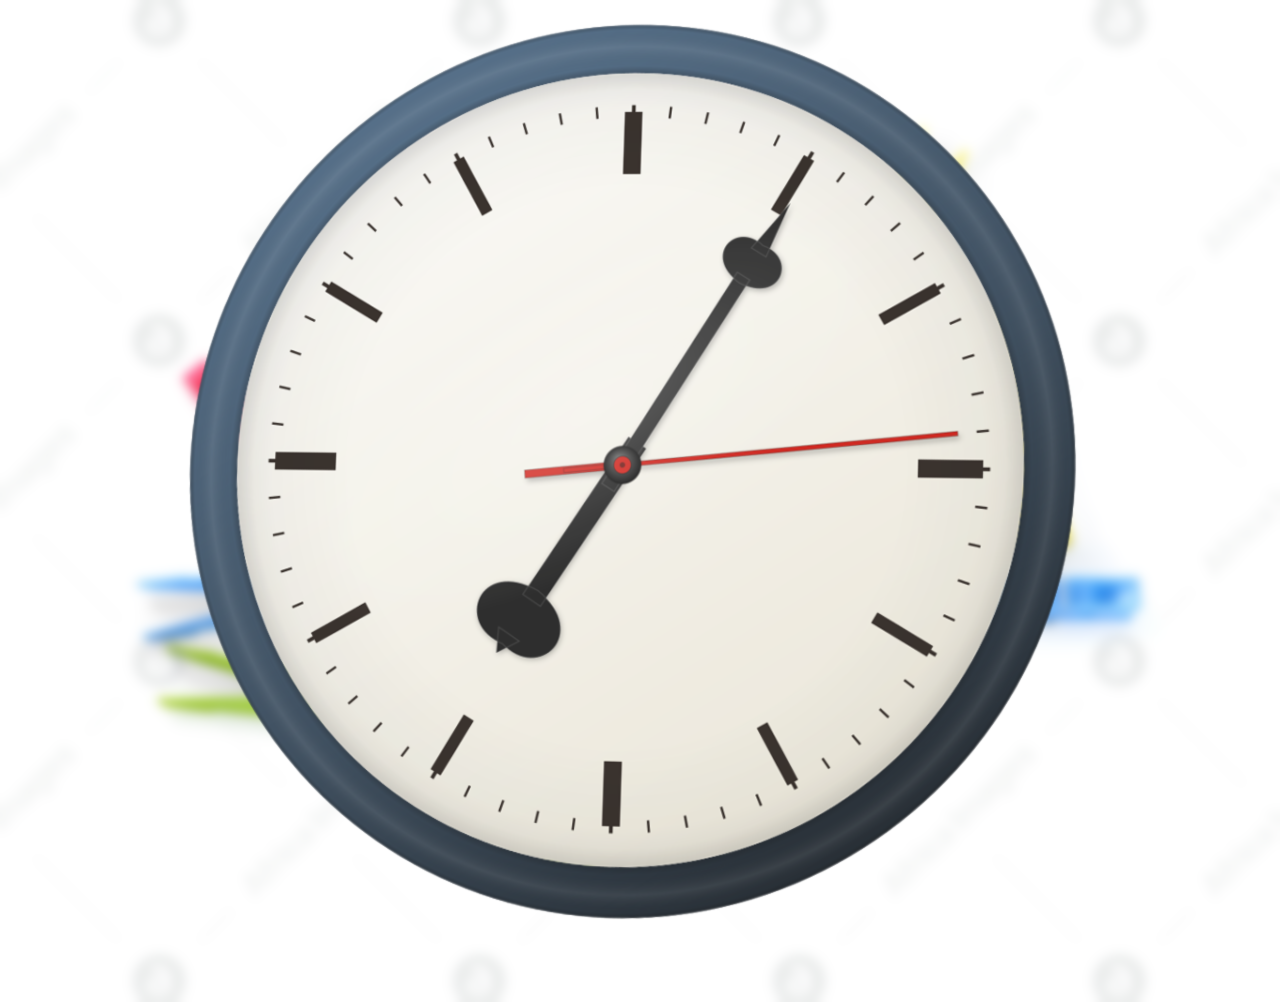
7 h 05 min 14 s
